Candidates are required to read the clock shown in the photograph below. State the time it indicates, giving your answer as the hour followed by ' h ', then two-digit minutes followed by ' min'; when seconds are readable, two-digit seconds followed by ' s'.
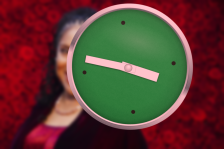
3 h 48 min
